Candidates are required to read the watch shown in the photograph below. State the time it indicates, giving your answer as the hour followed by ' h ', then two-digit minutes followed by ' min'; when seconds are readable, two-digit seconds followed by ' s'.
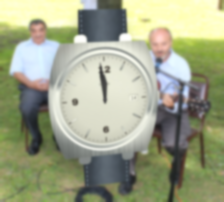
11 h 59 min
